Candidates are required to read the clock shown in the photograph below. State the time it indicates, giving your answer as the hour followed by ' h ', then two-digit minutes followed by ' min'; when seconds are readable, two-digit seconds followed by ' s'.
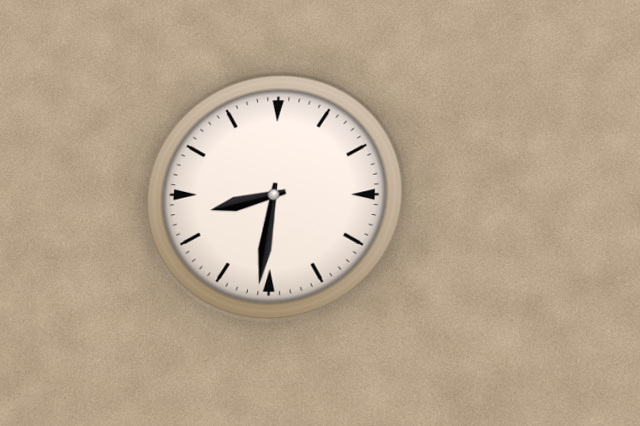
8 h 31 min
